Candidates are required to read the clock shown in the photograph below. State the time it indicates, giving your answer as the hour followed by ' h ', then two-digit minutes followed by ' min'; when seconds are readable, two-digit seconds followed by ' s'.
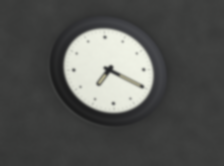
7 h 20 min
